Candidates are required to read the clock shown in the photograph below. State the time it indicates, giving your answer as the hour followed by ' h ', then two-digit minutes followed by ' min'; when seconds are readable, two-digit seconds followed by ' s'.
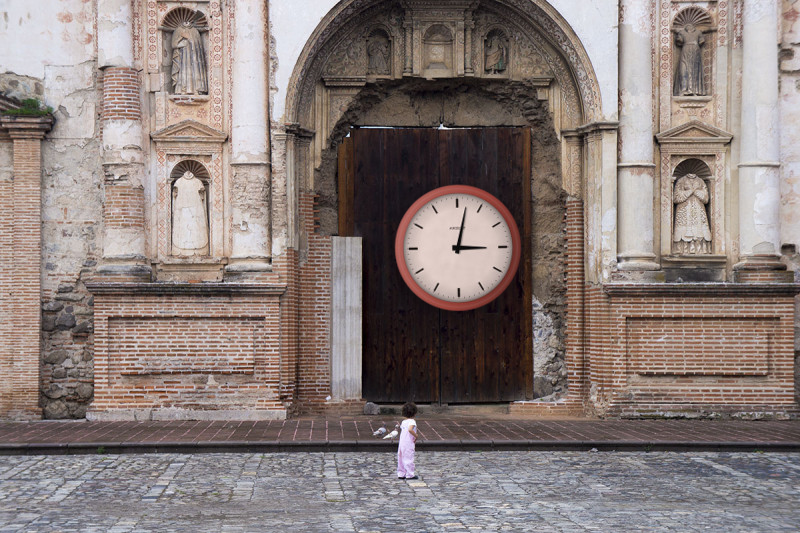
3 h 02 min
